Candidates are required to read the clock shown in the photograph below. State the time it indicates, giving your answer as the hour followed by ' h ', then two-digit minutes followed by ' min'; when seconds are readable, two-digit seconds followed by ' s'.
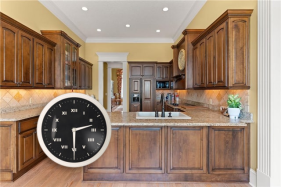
2 h 30 min
